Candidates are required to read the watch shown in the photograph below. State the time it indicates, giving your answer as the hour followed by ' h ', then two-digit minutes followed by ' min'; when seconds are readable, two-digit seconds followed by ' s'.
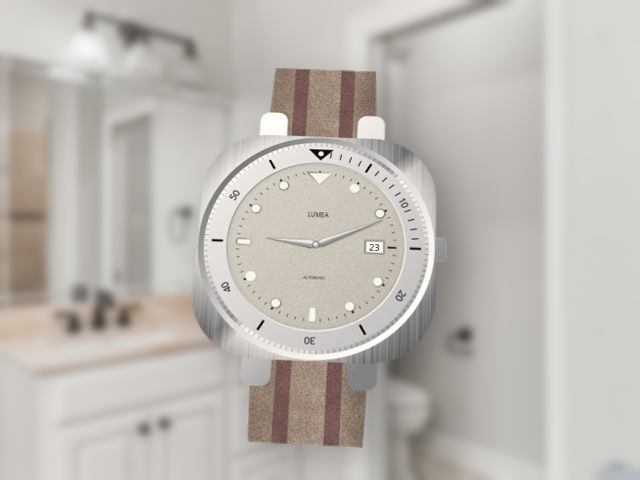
9 h 11 min
